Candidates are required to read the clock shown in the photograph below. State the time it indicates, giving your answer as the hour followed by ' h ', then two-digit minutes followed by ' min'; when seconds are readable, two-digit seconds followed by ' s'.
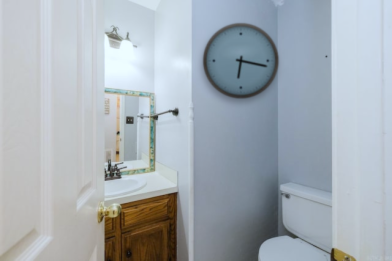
6 h 17 min
